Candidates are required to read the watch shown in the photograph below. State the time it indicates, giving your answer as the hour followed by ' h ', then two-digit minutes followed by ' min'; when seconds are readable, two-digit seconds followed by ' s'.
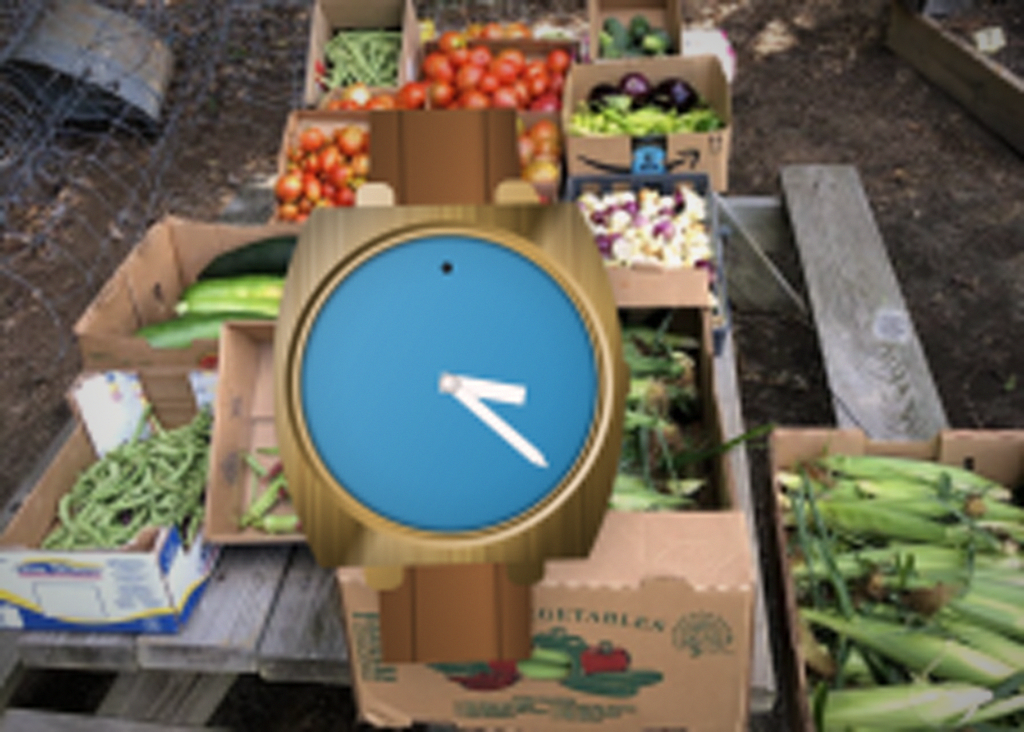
3 h 22 min
